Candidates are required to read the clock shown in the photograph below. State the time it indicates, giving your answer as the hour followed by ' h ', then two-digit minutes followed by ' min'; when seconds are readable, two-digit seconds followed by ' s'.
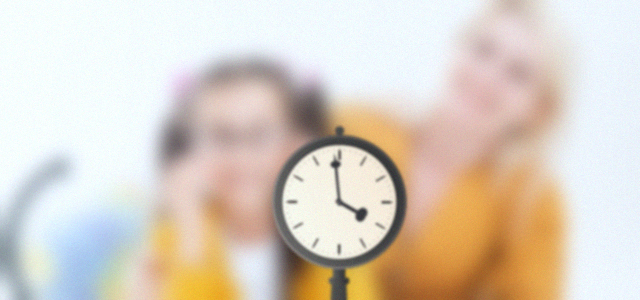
3 h 59 min
